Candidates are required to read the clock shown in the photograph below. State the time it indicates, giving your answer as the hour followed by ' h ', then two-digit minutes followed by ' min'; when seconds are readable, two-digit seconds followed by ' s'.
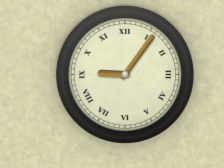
9 h 06 min
